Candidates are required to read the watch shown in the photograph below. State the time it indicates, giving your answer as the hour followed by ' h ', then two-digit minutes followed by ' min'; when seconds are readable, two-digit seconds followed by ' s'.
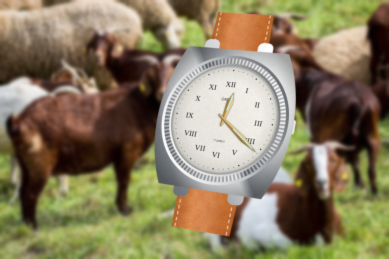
12 h 21 min
